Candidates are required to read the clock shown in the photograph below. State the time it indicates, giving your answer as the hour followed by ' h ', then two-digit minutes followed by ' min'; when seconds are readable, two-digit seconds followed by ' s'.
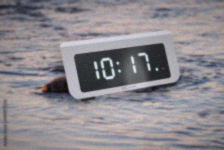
10 h 17 min
